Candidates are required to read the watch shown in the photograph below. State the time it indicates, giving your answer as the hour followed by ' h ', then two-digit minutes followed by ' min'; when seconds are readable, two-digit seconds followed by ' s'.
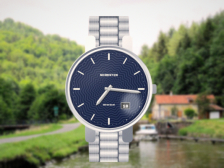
7 h 16 min
